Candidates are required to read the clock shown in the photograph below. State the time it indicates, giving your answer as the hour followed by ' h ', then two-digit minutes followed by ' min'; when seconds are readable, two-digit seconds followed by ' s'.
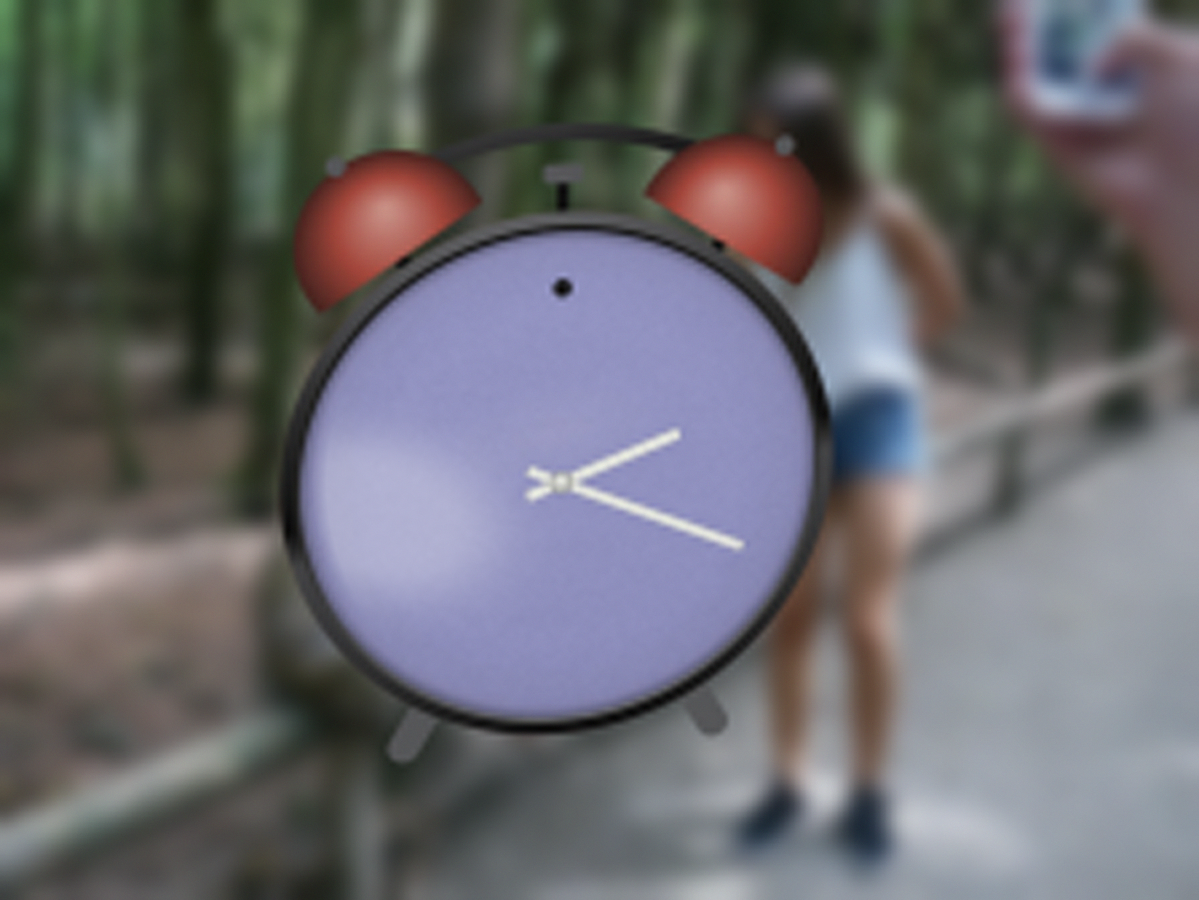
2 h 19 min
